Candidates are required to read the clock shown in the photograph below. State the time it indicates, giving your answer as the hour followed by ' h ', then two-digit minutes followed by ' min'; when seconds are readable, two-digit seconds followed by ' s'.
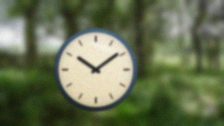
10 h 09 min
